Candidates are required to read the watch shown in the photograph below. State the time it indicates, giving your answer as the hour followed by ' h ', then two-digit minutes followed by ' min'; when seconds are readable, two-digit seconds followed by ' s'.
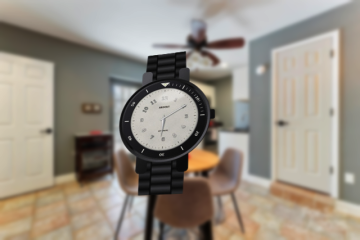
6 h 10 min
